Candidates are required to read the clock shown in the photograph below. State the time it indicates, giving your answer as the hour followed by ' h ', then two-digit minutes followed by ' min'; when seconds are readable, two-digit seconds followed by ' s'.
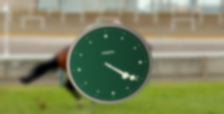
4 h 21 min
